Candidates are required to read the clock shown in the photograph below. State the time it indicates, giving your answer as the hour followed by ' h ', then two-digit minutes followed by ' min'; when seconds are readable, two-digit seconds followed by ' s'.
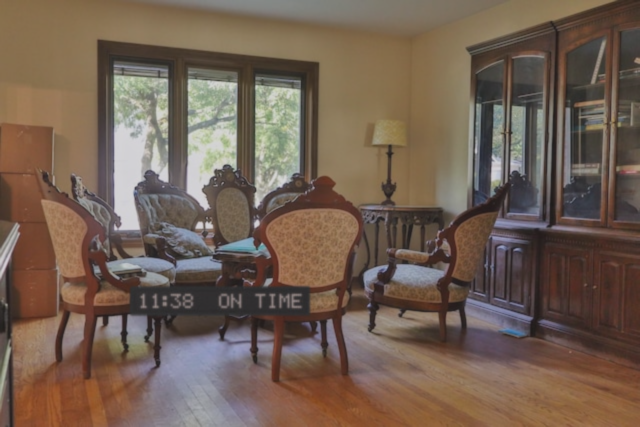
11 h 38 min
